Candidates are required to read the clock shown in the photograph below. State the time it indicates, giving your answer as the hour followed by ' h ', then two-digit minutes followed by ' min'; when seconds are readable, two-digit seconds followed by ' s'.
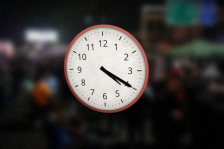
4 h 20 min
